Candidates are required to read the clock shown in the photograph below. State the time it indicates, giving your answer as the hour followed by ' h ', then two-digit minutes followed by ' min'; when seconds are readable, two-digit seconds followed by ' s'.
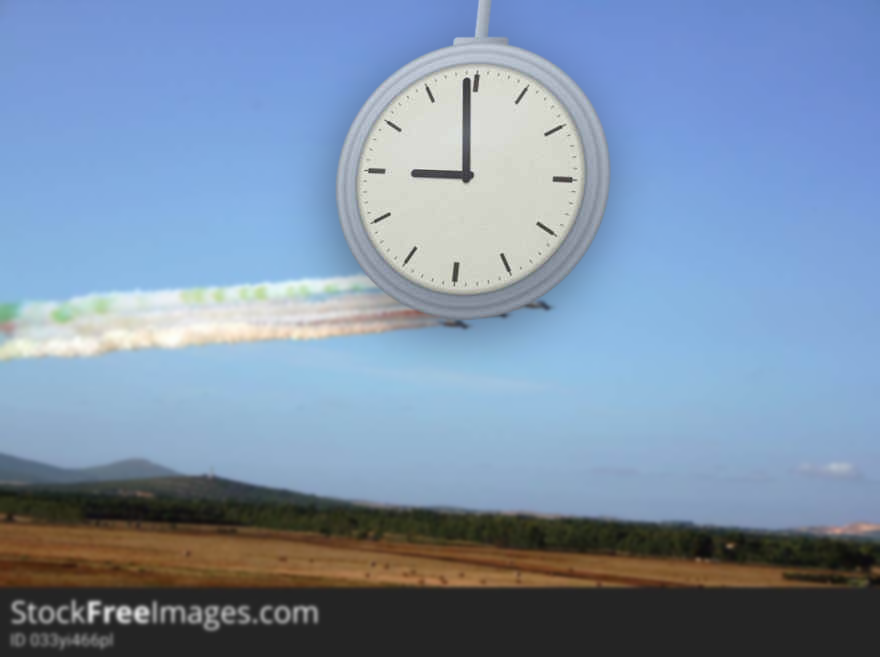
8 h 59 min
